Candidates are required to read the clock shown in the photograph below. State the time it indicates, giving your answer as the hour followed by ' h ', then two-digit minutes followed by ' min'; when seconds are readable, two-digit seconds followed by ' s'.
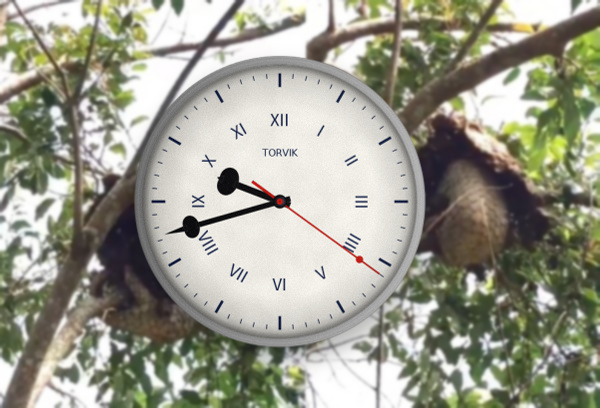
9 h 42 min 21 s
